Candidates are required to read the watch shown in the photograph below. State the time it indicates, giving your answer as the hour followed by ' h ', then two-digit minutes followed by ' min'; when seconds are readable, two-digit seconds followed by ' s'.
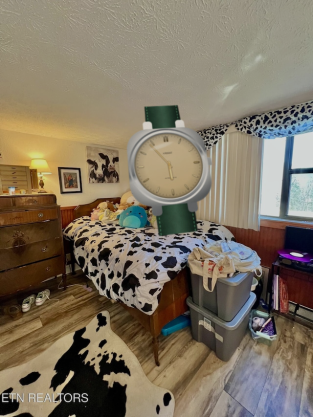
5 h 54 min
